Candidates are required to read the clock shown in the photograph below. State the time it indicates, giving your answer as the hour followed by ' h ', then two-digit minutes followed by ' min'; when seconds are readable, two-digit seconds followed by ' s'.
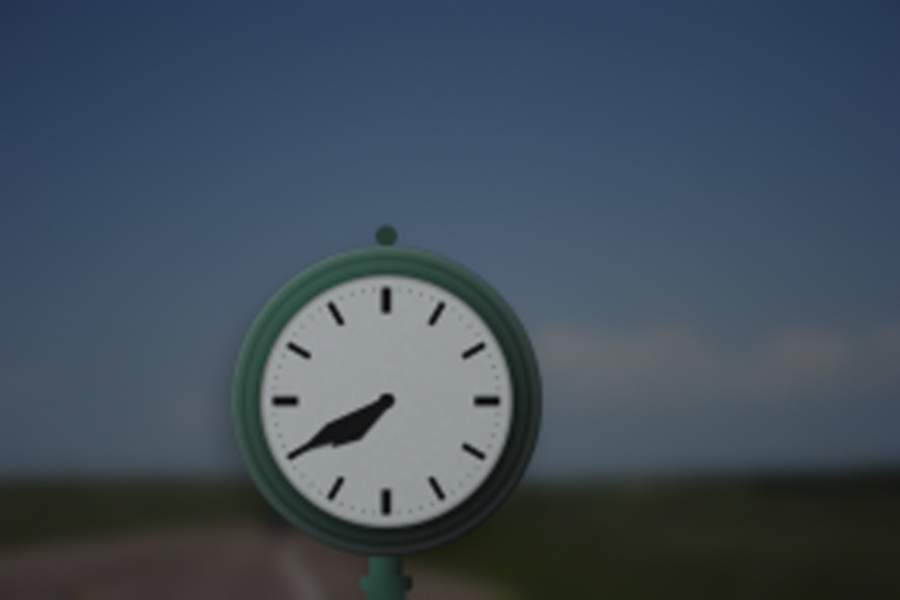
7 h 40 min
